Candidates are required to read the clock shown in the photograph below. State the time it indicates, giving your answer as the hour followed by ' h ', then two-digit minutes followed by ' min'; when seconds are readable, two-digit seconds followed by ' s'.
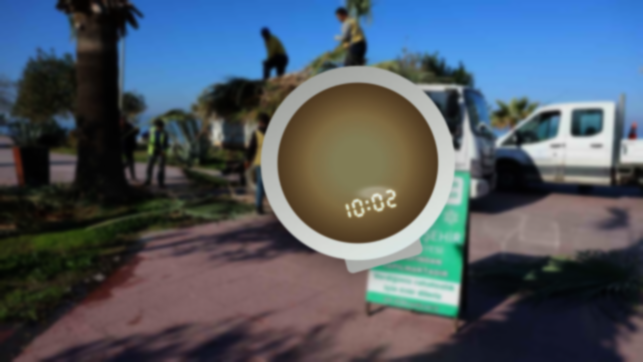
10 h 02 min
